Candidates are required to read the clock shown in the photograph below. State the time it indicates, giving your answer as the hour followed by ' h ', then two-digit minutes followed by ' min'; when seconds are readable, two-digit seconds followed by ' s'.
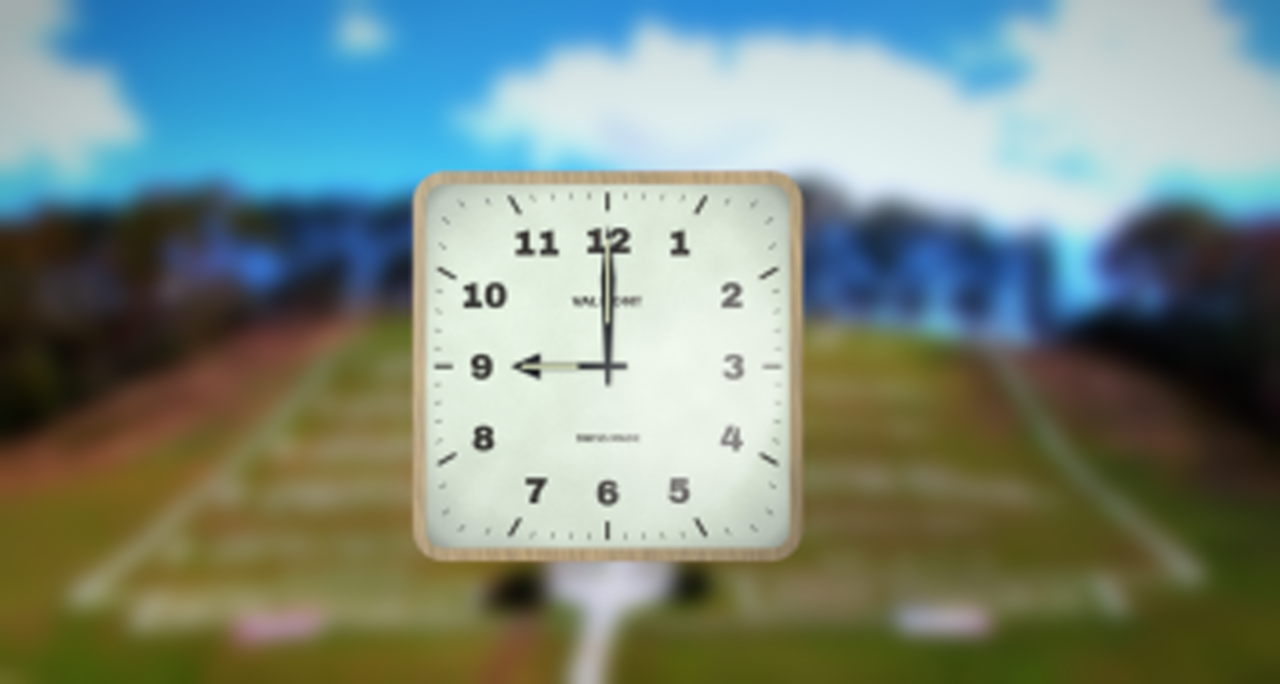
9 h 00 min
